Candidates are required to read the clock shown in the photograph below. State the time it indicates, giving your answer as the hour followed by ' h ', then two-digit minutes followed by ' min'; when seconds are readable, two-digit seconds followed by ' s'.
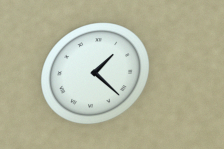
1 h 22 min
